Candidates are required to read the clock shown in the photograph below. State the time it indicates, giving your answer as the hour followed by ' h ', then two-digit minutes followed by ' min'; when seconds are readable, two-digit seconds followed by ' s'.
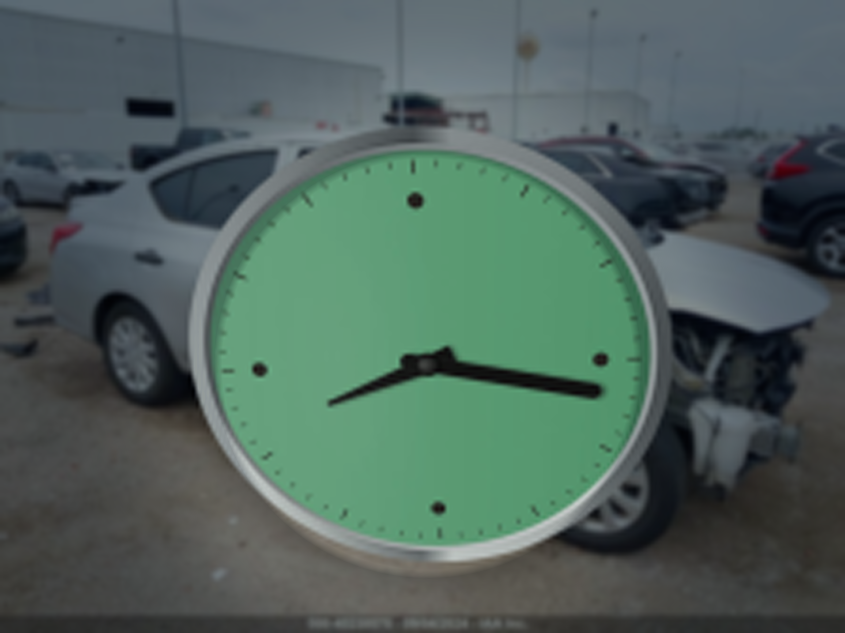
8 h 17 min
